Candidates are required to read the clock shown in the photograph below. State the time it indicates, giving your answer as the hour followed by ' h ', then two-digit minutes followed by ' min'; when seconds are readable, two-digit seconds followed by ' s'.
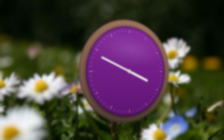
3 h 49 min
